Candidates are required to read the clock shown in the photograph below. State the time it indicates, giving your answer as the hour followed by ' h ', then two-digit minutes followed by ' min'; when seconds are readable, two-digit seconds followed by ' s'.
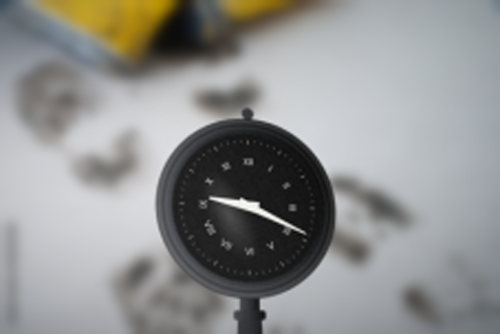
9 h 19 min
